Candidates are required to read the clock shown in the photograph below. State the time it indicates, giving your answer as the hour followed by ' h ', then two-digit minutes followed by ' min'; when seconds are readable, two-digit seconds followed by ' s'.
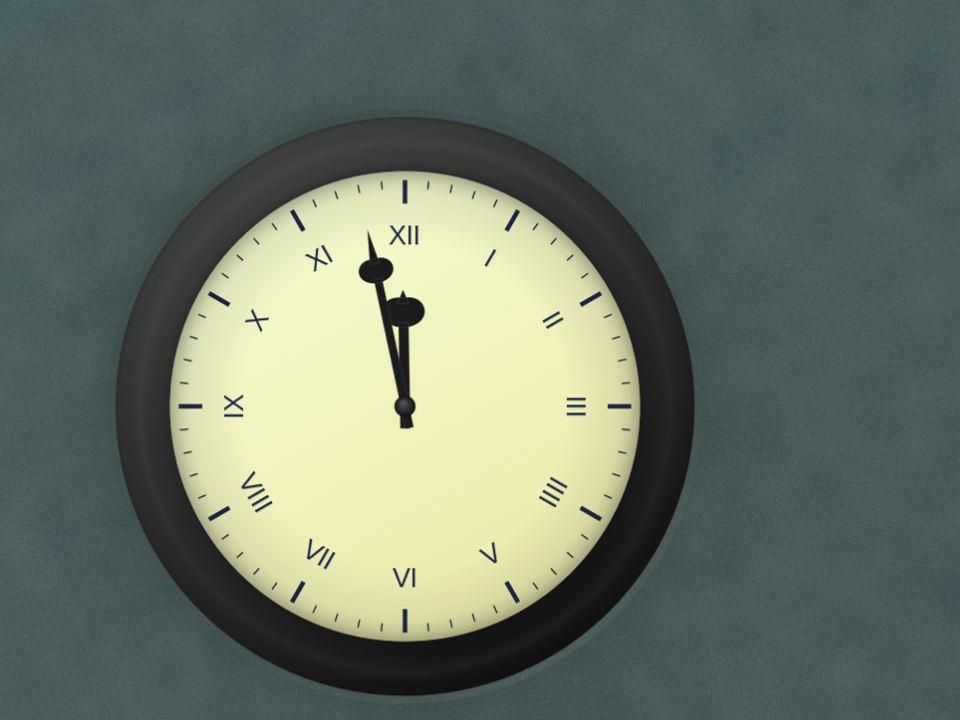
11 h 58 min
